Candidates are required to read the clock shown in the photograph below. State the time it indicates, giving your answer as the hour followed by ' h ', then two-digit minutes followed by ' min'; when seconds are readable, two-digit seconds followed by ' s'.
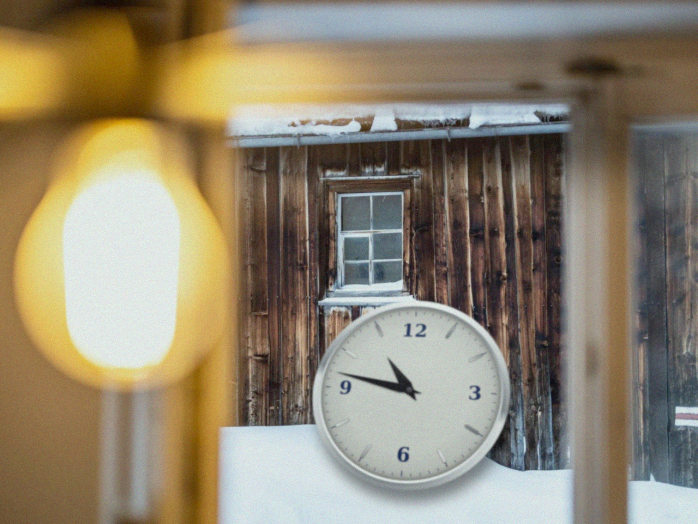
10 h 47 min
